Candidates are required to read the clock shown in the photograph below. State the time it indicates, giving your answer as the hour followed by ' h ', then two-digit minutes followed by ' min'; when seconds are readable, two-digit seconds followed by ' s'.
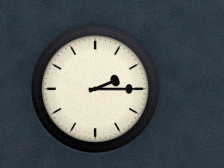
2 h 15 min
